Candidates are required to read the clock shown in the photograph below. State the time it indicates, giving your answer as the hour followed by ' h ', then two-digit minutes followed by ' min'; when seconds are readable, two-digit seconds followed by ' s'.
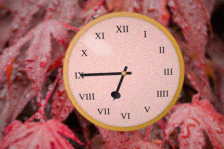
6 h 45 min
